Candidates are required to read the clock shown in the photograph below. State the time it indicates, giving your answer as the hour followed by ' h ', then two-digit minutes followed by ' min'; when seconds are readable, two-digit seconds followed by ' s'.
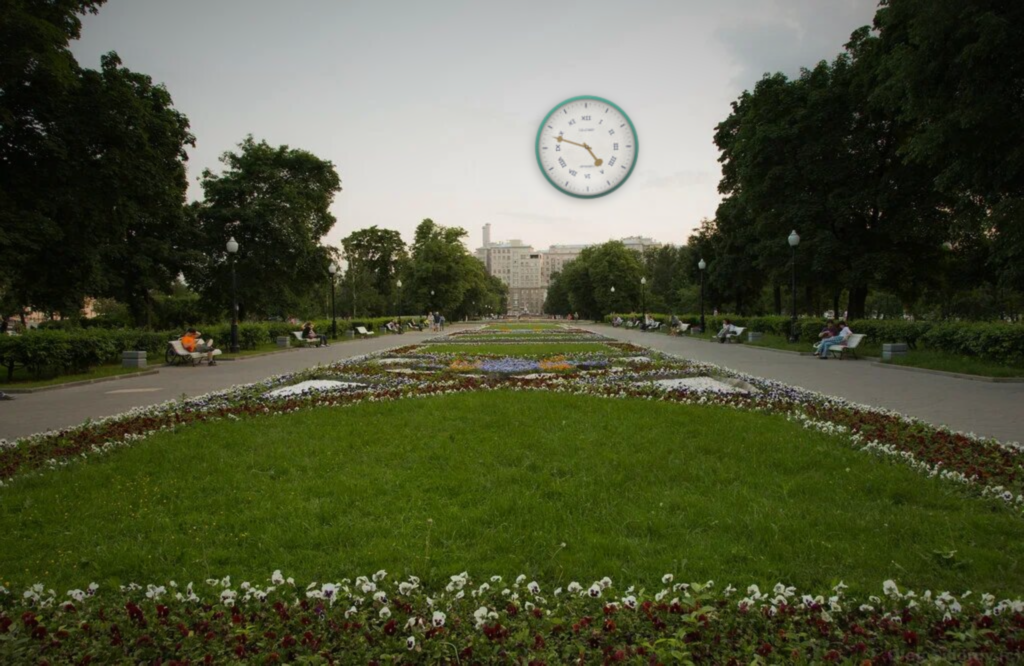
4 h 48 min
